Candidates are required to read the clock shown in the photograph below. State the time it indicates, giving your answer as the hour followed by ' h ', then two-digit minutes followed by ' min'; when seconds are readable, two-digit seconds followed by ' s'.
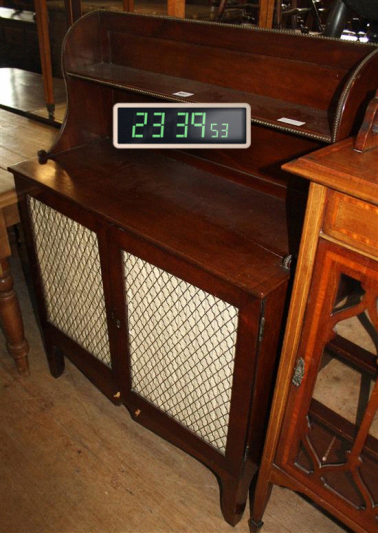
23 h 39 min 53 s
